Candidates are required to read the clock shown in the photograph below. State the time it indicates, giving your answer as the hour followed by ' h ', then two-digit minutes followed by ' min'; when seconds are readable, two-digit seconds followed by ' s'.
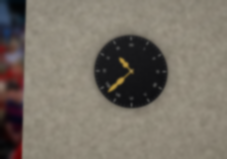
10 h 38 min
